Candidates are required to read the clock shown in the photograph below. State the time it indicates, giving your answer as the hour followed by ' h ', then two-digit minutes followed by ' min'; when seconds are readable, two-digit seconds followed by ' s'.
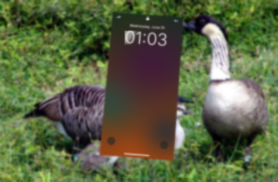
1 h 03 min
